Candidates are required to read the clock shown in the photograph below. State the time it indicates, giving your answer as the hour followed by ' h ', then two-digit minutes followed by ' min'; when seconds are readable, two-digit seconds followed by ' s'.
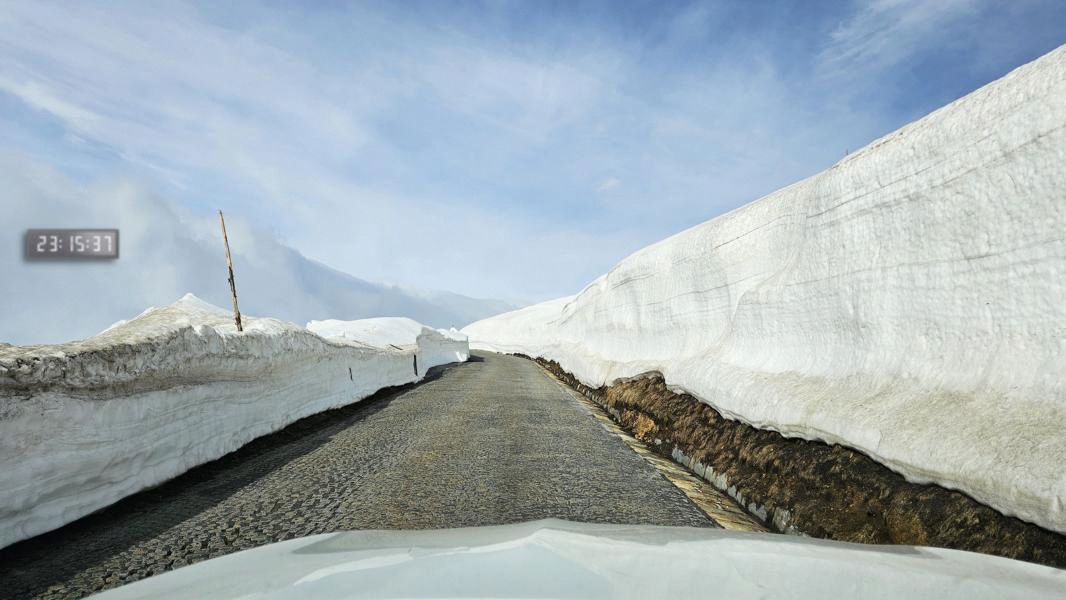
23 h 15 min 37 s
